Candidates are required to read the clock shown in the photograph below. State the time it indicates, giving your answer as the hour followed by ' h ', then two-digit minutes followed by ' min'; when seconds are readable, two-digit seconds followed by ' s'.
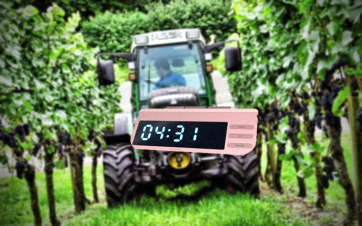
4 h 31 min
